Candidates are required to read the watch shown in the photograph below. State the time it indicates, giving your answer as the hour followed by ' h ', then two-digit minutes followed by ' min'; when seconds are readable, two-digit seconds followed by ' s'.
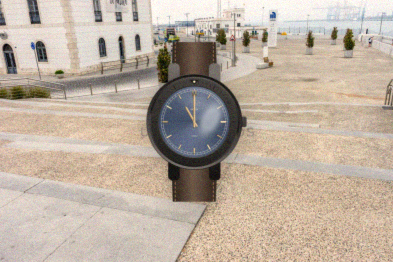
11 h 00 min
